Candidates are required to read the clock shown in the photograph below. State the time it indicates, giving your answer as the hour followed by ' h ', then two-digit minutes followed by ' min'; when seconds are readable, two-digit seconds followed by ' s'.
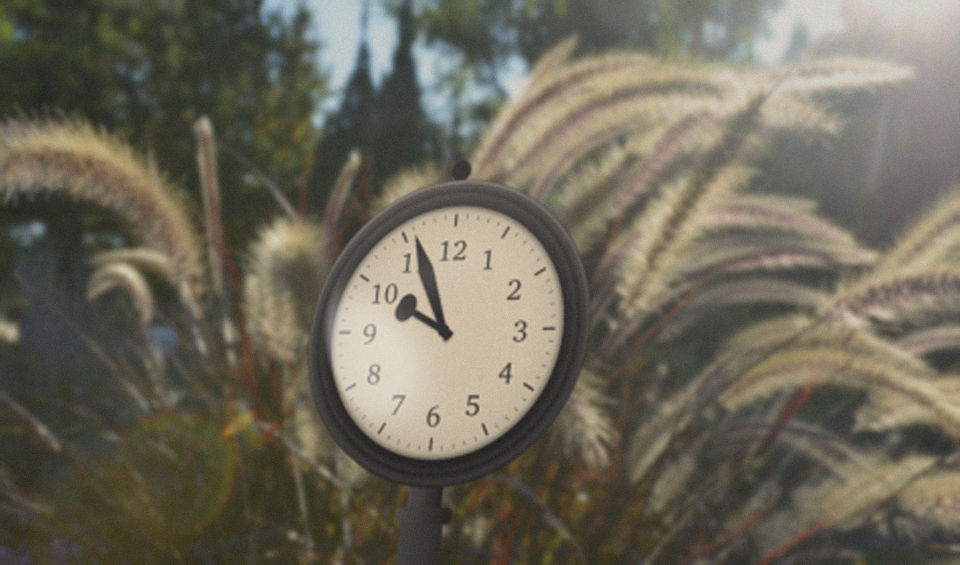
9 h 56 min
